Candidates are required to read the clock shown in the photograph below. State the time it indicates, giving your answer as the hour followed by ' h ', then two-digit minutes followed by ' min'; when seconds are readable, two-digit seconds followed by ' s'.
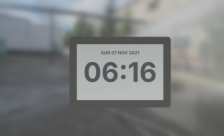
6 h 16 min
